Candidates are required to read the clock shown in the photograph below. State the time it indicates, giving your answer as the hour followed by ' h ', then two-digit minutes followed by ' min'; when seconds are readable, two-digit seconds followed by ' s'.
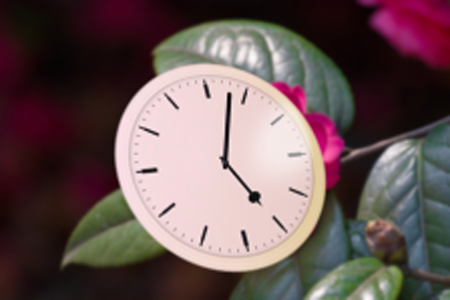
5 h 03 min
